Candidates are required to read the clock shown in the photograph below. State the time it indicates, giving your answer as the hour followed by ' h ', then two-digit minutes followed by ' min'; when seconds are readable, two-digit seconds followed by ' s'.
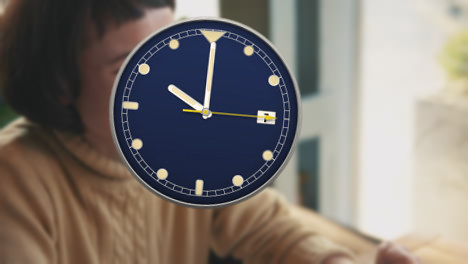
10 h 00 min 15 s
